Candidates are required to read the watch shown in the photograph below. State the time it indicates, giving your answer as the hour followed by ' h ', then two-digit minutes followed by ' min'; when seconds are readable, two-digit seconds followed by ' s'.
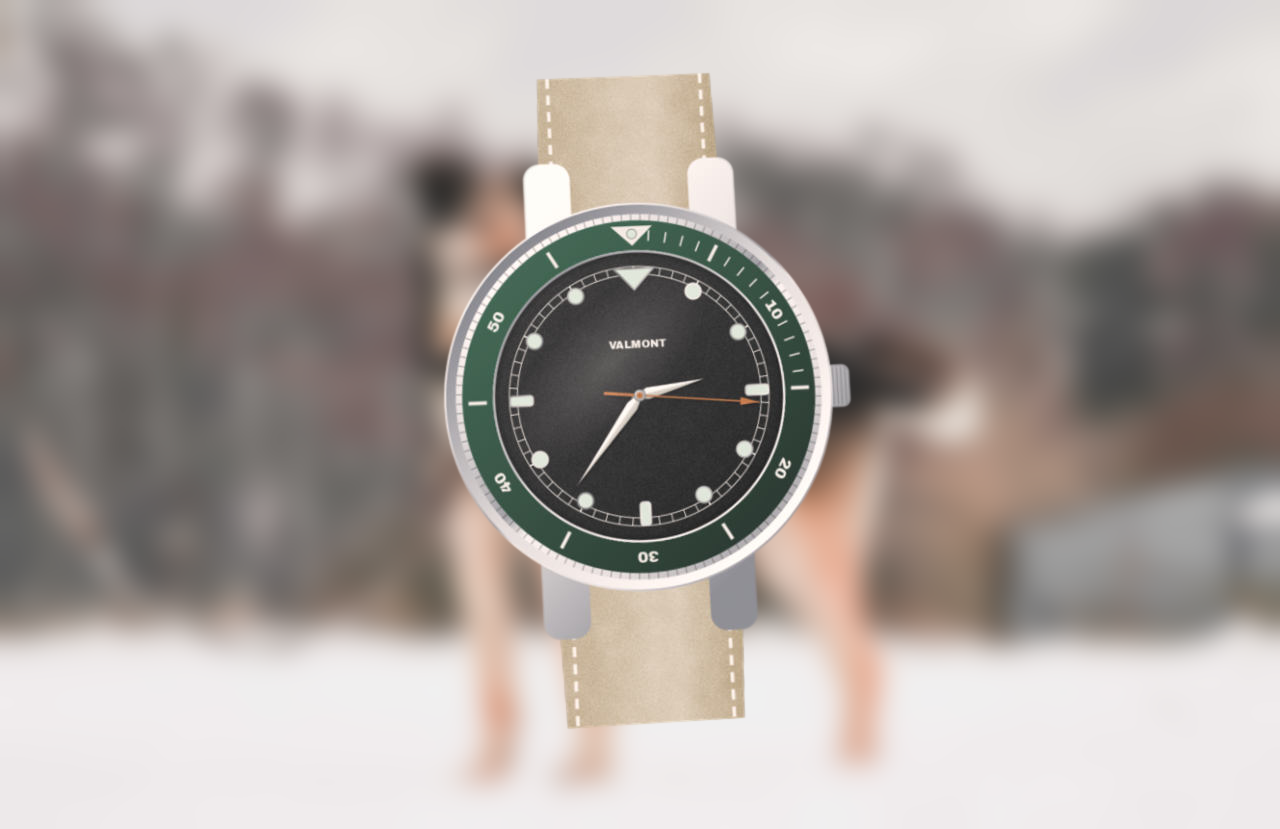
2 h 36 min 16 s
